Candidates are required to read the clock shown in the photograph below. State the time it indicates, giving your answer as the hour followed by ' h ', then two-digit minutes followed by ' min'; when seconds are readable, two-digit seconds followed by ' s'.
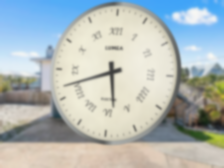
5 h 42 min
